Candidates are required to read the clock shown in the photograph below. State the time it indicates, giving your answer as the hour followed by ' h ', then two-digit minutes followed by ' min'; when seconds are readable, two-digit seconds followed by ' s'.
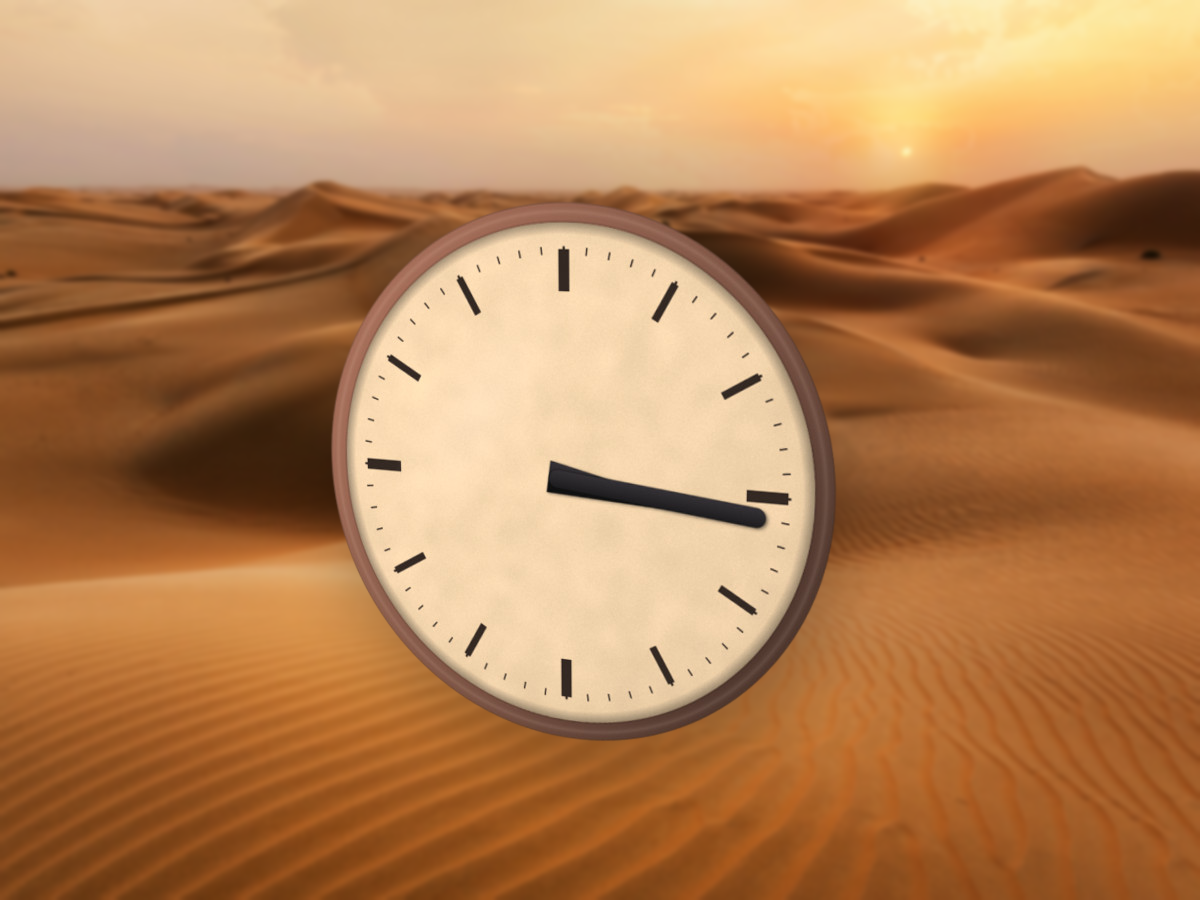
3 h 16 min
